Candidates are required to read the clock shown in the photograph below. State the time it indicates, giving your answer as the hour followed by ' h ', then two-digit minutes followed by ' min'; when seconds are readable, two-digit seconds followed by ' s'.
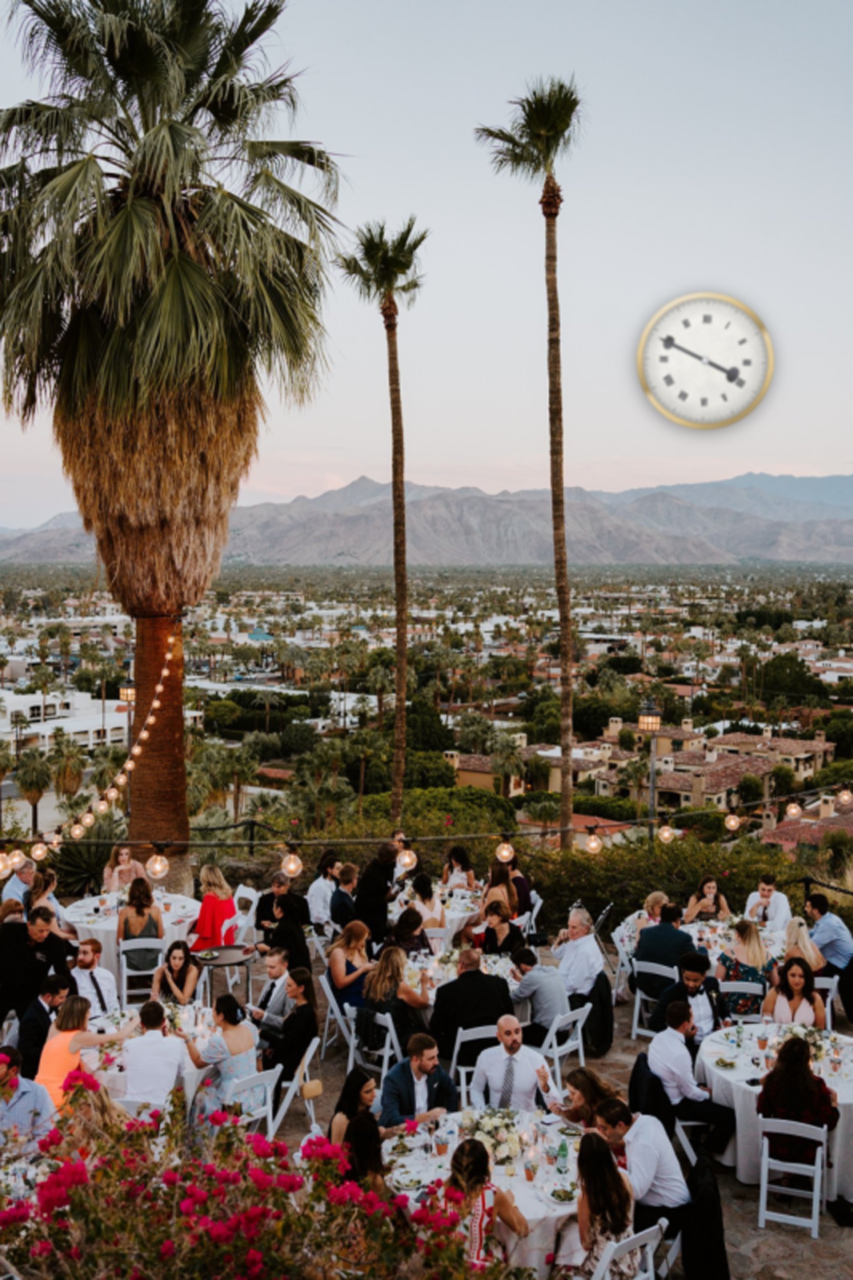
3 h 49 min
